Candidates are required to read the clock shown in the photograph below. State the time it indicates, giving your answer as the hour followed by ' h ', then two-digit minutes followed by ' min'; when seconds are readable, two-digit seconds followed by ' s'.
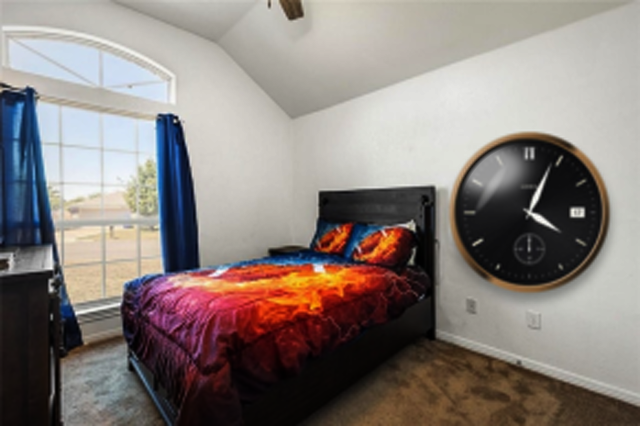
4 h 04 min
